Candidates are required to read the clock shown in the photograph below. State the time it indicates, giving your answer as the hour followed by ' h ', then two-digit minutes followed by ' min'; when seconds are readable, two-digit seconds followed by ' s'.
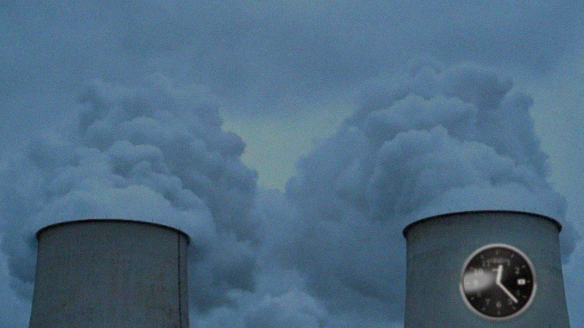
12 h 23 min
